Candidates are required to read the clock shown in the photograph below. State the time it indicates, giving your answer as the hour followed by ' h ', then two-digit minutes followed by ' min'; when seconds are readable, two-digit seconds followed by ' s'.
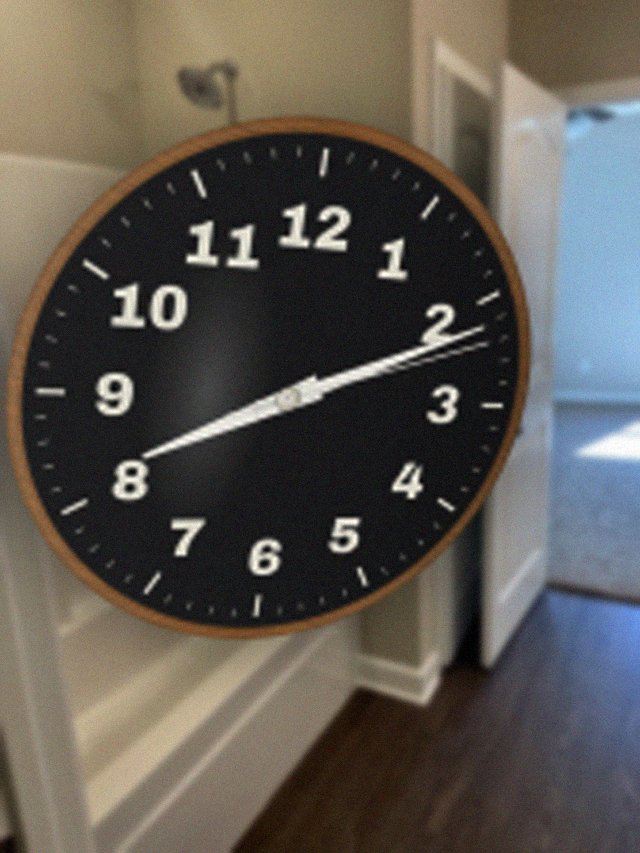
8 h 11 min 12 s
